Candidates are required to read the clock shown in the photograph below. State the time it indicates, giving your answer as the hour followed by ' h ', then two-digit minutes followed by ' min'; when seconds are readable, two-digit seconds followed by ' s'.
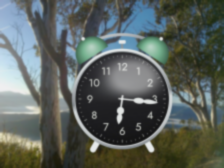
6 h 16 min
